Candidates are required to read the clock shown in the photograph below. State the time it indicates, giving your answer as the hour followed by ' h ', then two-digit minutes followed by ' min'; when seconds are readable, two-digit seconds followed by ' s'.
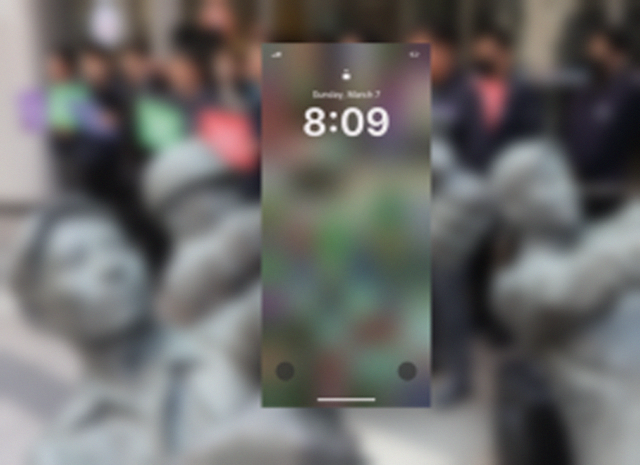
8 h 09 min
